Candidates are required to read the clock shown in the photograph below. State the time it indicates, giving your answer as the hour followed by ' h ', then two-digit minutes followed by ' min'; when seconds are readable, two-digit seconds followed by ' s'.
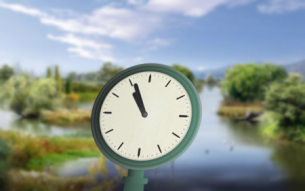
10 h 56 min
